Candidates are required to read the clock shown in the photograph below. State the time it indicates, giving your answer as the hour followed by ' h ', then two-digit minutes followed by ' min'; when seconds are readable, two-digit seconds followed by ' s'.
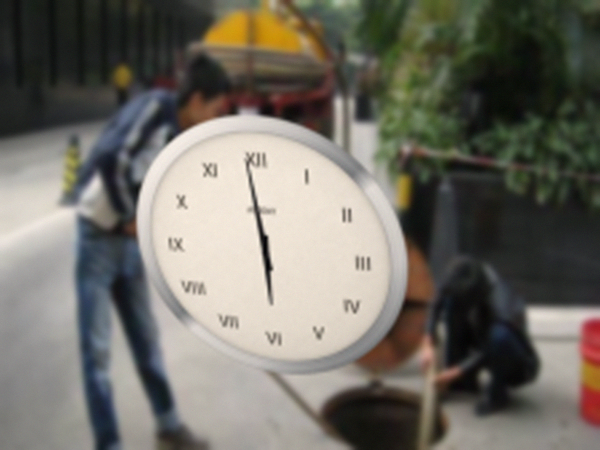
5 h 59 min
